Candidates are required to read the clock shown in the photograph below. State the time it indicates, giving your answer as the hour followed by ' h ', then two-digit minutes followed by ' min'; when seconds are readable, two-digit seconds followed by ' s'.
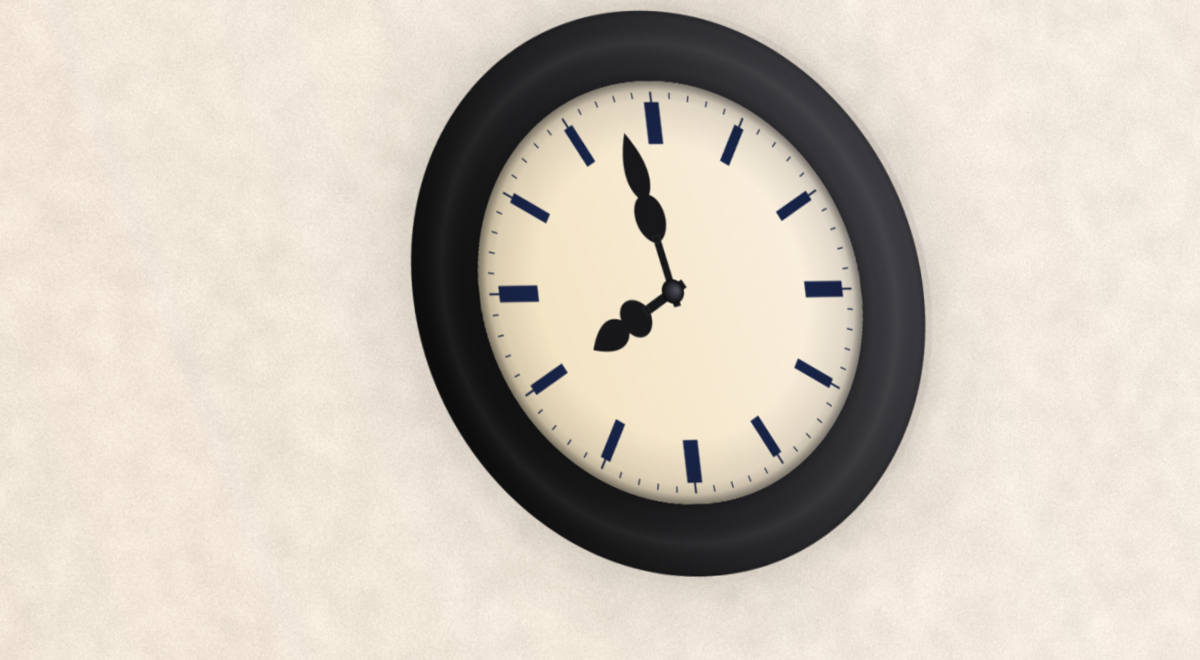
7 h 58 min
